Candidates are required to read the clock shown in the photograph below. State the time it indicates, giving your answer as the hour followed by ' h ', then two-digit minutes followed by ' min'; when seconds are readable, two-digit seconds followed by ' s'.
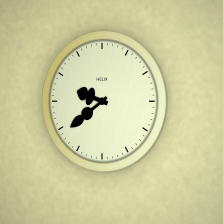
9 h 39 min
